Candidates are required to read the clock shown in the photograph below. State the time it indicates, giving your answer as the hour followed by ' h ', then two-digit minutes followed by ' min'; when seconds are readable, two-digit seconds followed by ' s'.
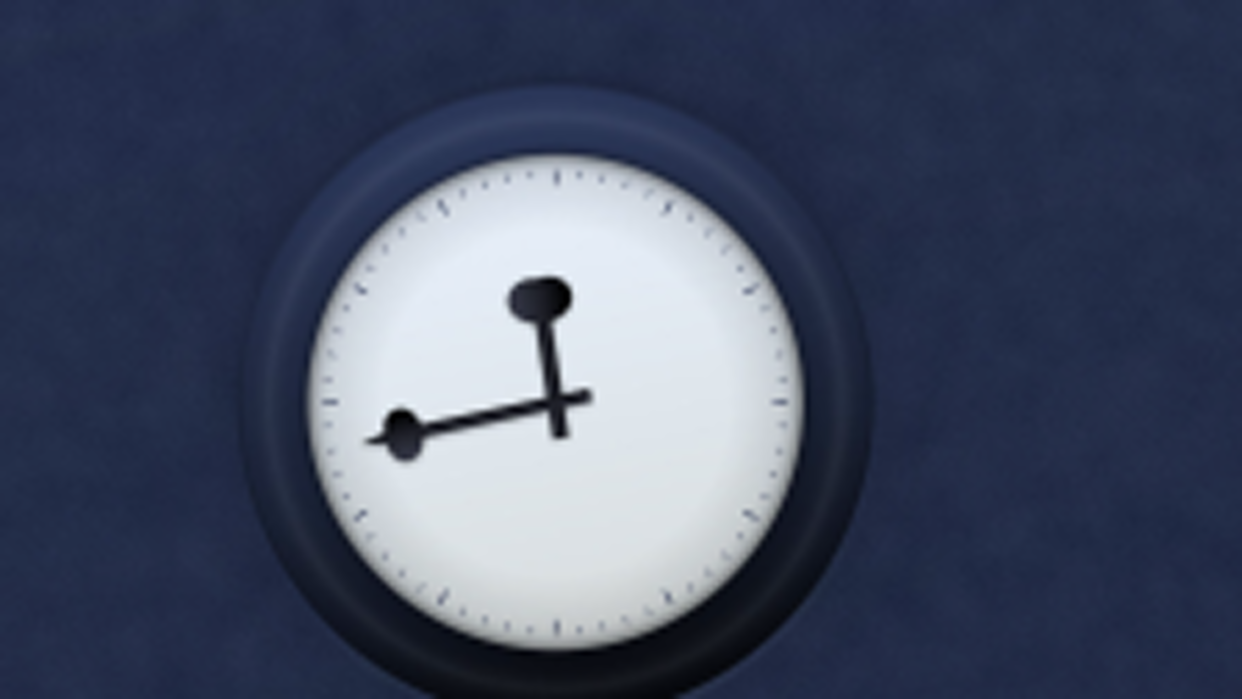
11 h 43 min
